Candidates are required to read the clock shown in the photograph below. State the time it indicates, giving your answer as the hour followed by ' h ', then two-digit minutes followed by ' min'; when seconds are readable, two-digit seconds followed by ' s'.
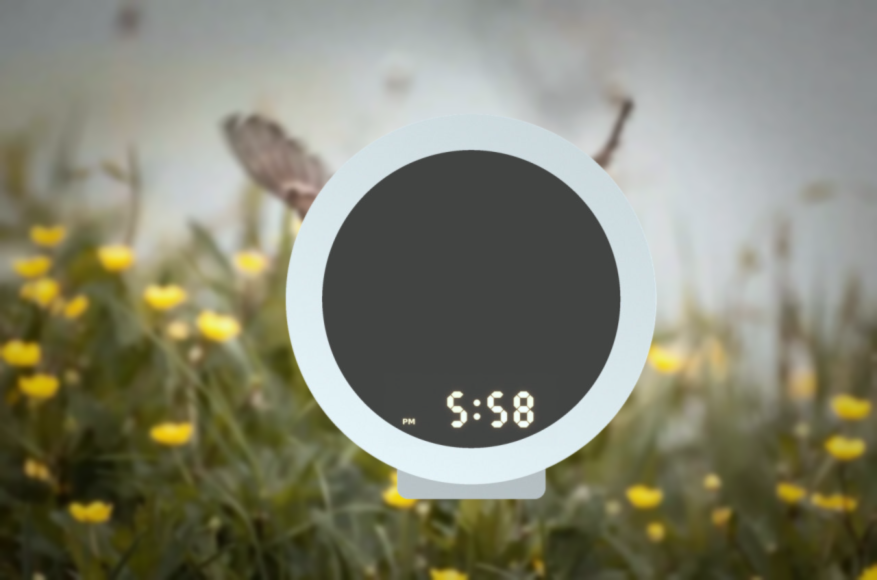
5 h 58 min
